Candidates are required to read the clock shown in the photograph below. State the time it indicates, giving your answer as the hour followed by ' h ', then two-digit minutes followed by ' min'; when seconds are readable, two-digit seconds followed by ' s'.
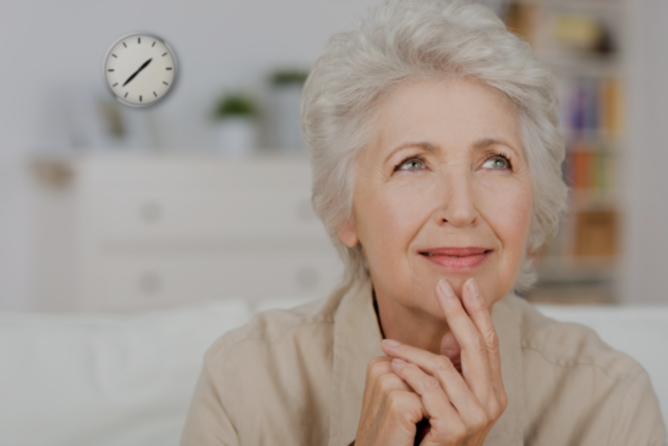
1 h 38 min
